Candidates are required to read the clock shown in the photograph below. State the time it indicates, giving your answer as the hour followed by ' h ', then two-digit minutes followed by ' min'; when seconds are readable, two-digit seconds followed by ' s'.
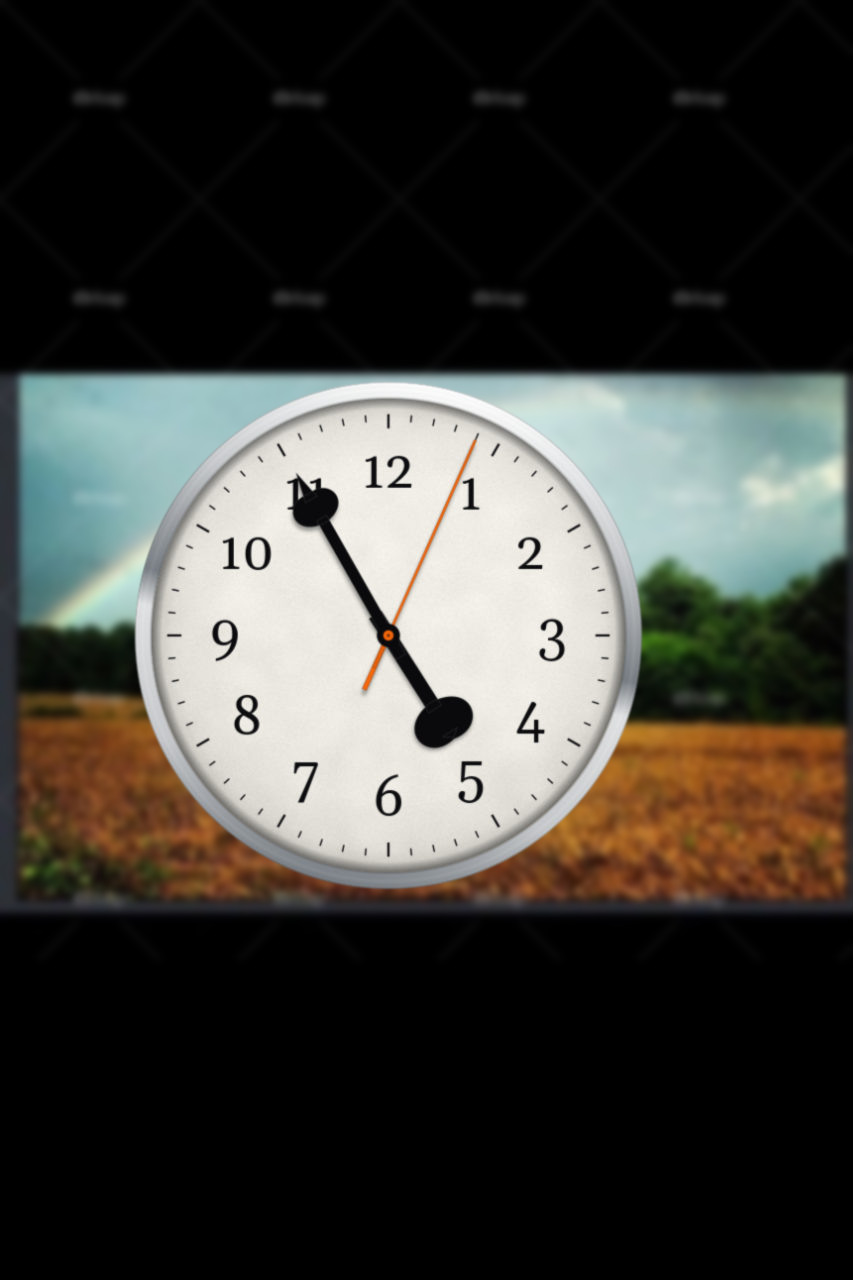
4 h 55 min 04 s
